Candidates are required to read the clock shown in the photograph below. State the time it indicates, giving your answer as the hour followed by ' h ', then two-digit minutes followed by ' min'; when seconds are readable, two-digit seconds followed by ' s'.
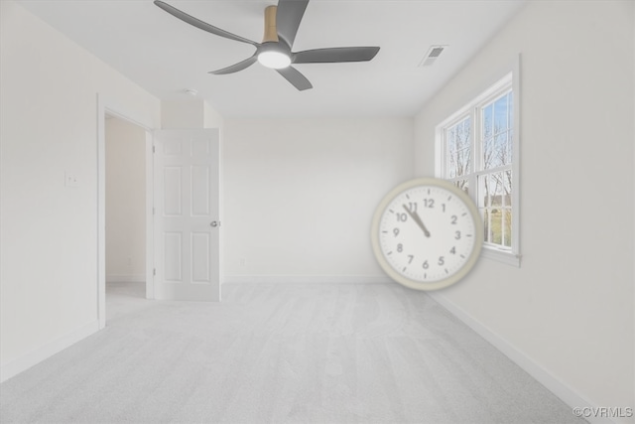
10 h 53 min
